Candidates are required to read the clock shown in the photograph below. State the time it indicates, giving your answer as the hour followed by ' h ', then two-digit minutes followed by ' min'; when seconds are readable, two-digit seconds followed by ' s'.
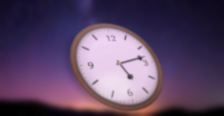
5 h 13 min
